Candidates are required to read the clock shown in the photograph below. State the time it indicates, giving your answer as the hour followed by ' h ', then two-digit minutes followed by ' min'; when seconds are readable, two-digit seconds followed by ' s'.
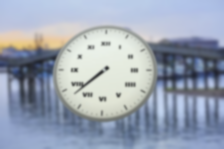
7 h 38 min
